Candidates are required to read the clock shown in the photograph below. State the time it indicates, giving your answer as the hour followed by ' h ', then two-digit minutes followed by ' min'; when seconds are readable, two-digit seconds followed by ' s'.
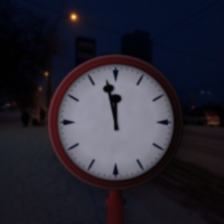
11 h 58 min
